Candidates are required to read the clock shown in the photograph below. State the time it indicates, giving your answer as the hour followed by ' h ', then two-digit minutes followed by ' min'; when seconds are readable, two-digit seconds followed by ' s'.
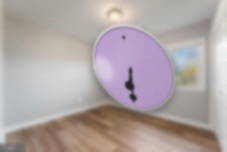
6 h 31 min
